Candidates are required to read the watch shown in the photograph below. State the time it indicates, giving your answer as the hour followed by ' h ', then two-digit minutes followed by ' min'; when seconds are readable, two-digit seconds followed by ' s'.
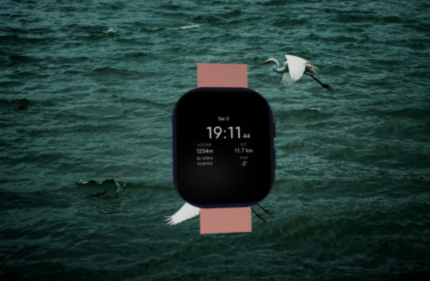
19 h 11 min
